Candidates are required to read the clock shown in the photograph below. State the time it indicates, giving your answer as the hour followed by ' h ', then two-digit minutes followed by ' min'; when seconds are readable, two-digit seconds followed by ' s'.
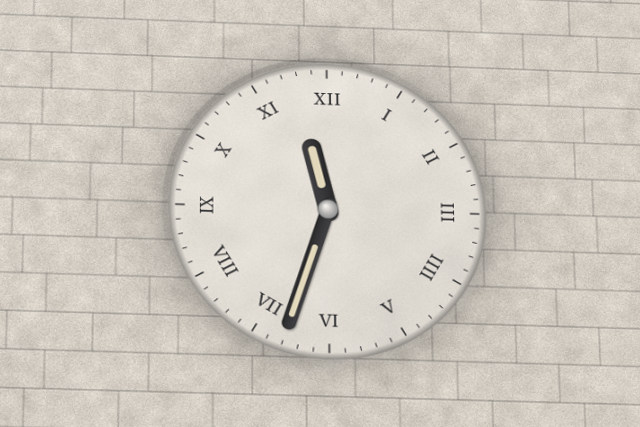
11 h 33 min
